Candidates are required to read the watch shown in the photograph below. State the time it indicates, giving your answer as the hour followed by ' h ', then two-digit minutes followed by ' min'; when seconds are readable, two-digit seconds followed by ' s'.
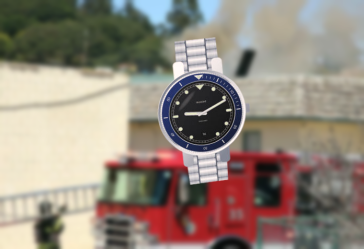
9 h 11 min
